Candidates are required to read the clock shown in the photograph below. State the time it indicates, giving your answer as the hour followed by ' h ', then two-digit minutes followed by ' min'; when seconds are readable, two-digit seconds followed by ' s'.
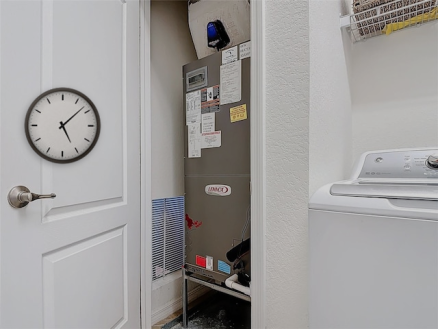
5 h 08 min
